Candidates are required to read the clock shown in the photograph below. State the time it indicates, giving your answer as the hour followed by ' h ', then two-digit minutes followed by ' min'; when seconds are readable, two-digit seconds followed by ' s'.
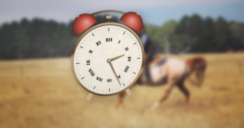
2 h 26 min
